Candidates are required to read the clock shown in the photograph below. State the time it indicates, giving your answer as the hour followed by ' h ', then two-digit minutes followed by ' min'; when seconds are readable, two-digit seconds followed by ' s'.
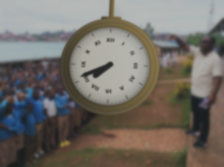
7 h 41 min
